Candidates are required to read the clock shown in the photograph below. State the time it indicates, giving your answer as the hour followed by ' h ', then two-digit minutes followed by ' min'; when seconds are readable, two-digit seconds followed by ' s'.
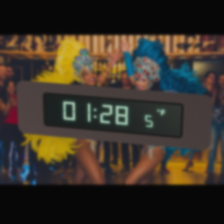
1 h 28 min
